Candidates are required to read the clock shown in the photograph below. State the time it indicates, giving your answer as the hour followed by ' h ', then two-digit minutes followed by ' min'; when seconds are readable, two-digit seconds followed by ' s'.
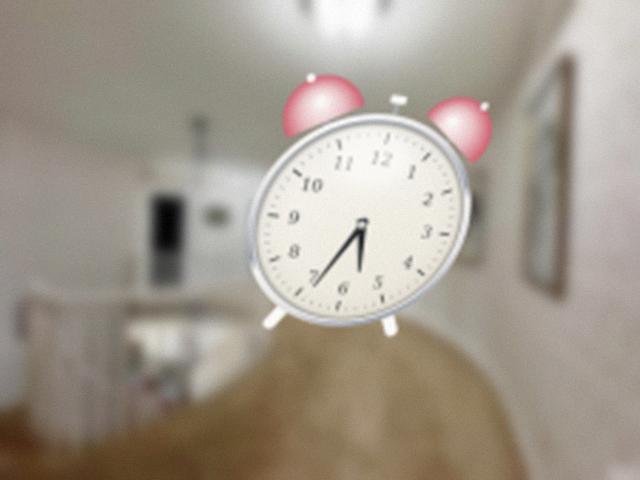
5 h 34 min
